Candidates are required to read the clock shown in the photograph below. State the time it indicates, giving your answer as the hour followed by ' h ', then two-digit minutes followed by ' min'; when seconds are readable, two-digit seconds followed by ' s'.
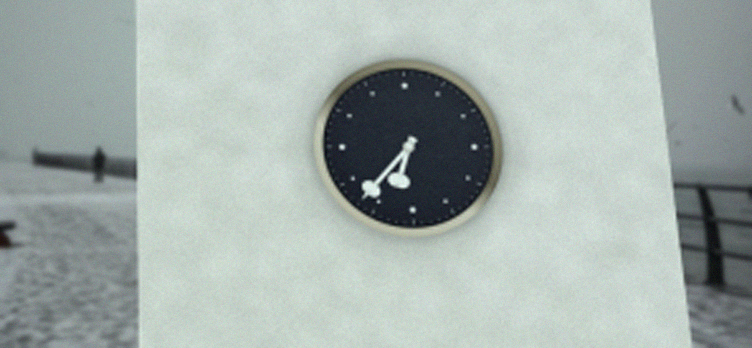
6 h 37 min
